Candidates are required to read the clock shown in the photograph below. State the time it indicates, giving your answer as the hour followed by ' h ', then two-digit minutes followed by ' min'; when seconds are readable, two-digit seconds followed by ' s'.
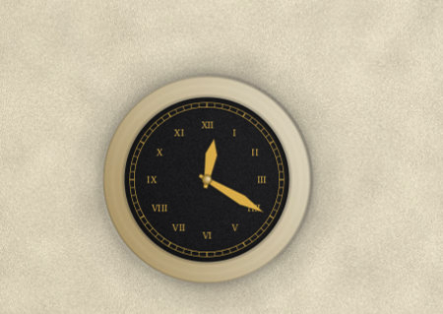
12 h 20 min
